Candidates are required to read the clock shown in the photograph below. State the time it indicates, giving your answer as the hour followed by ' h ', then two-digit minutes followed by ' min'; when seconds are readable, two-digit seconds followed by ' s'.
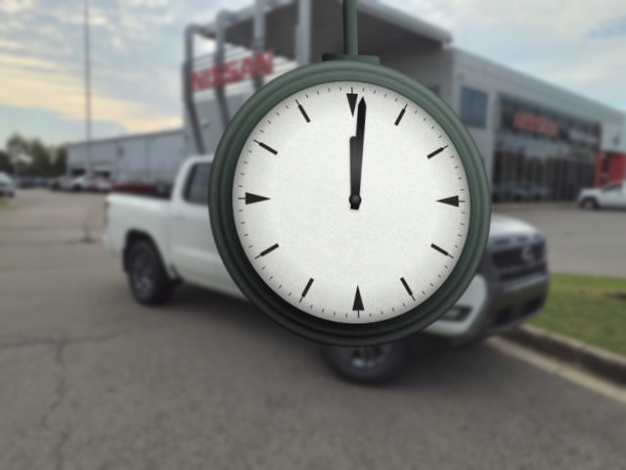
12 h 01 min
